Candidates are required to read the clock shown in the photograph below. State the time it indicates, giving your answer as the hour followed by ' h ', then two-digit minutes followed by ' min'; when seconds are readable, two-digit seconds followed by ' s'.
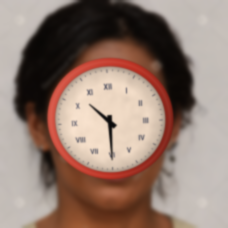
10 h 30 min
